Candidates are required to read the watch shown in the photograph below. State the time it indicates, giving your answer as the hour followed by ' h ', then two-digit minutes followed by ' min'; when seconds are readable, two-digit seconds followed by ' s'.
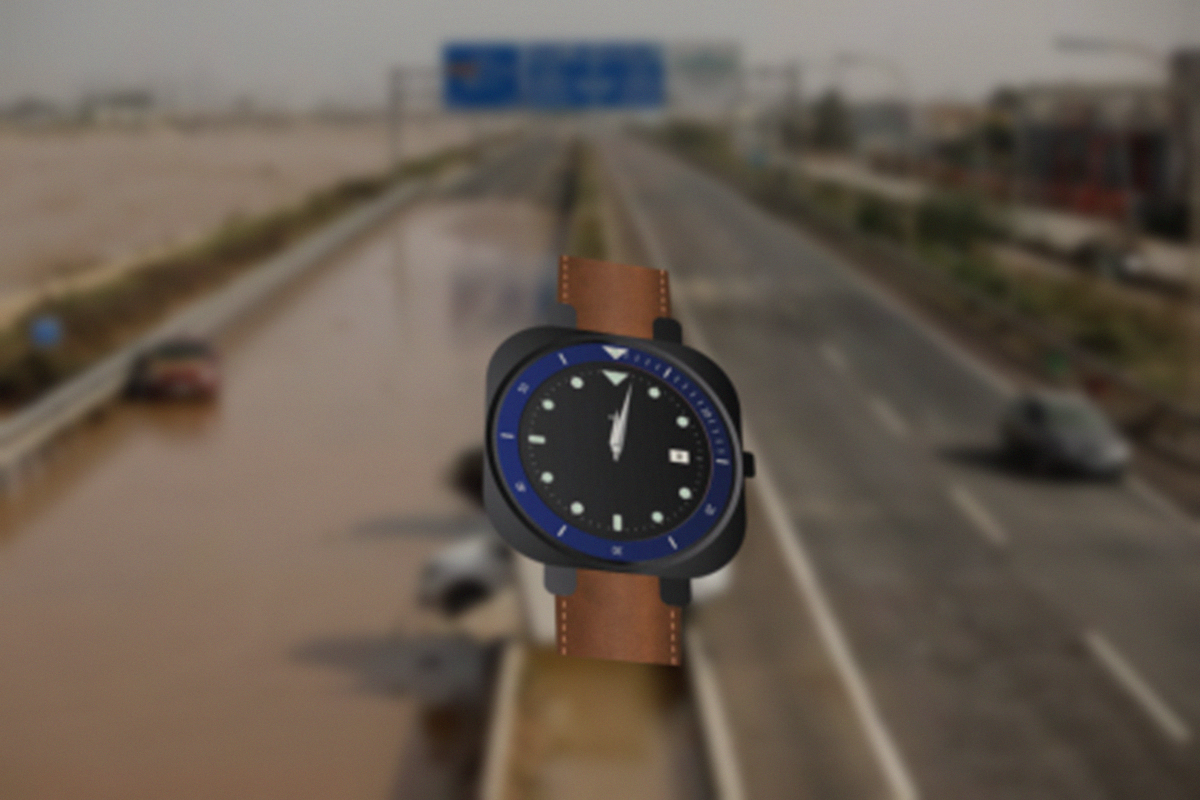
12 h 02 min
